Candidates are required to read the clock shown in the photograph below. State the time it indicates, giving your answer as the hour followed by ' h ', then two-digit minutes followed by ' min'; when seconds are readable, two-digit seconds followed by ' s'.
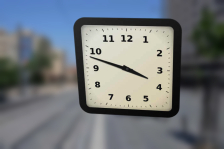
3 h 48 min
